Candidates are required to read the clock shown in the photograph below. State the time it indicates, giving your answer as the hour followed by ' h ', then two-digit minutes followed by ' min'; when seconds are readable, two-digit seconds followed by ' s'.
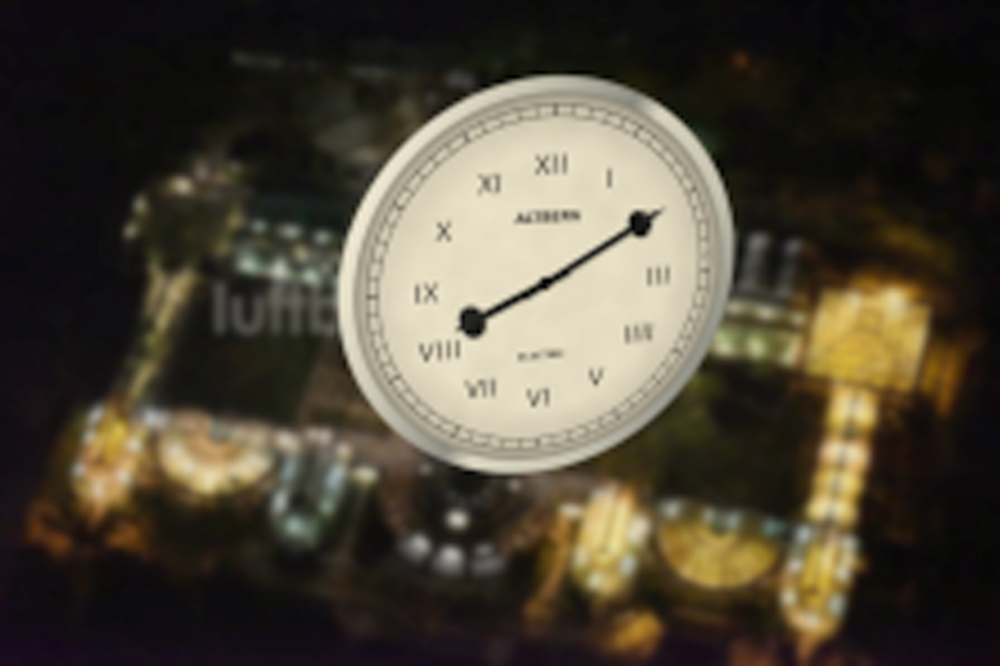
8 h 10 min
